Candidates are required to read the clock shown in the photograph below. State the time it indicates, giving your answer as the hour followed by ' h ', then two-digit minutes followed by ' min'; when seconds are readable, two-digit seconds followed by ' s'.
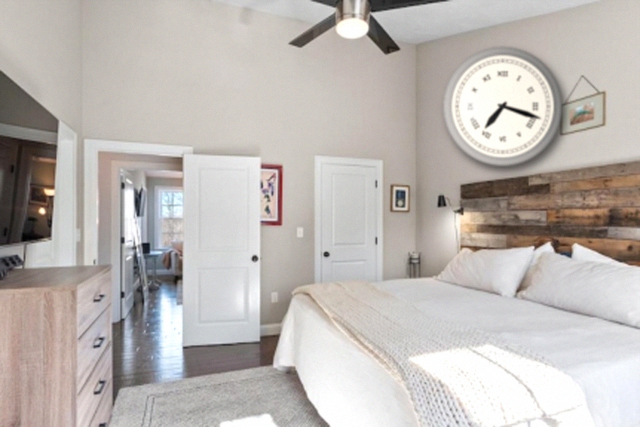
7 h 18 min
